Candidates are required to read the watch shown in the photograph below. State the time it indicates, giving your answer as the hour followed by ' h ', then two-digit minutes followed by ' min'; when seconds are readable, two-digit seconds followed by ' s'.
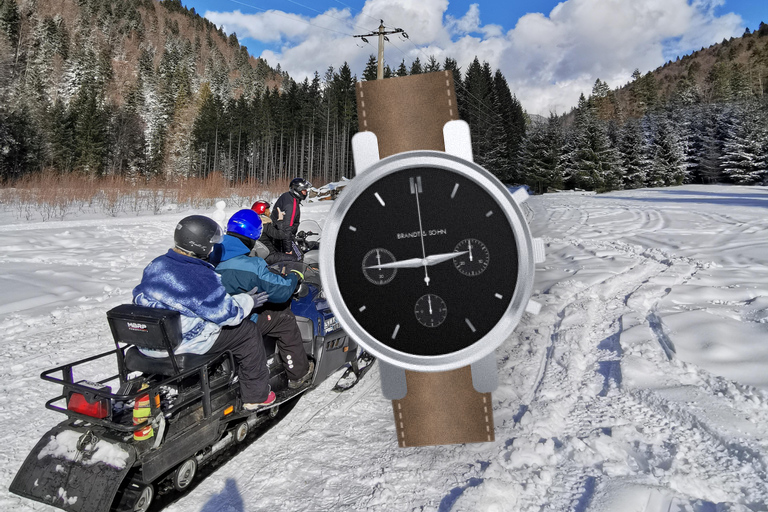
2 h 45 min
